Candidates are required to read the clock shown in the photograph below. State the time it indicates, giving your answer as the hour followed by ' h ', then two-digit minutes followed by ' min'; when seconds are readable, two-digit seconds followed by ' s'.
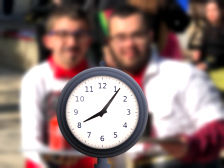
8 h 06 min
